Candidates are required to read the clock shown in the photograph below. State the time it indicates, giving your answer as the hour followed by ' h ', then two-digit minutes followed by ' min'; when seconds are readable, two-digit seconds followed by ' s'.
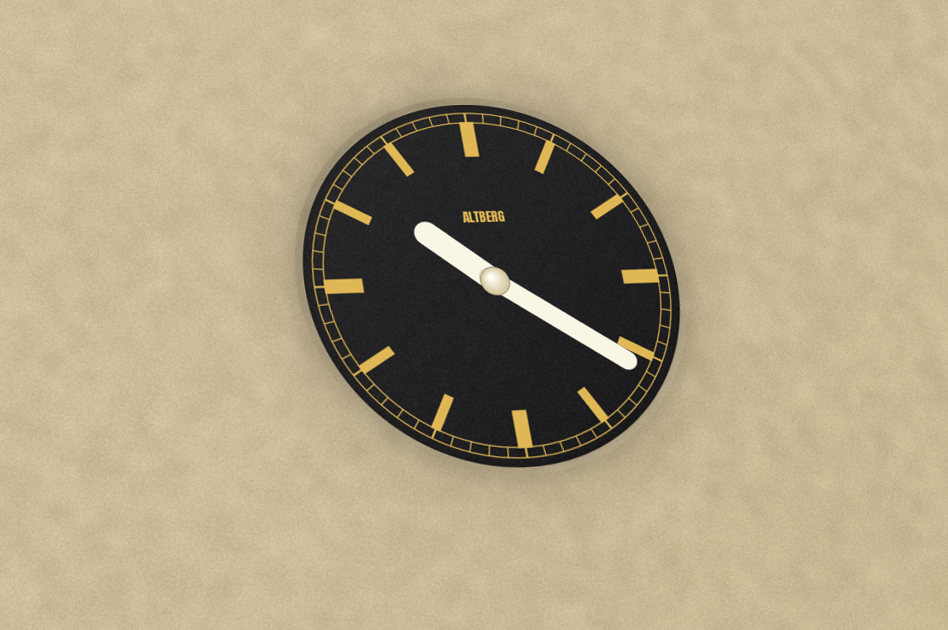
10 h 21 min
